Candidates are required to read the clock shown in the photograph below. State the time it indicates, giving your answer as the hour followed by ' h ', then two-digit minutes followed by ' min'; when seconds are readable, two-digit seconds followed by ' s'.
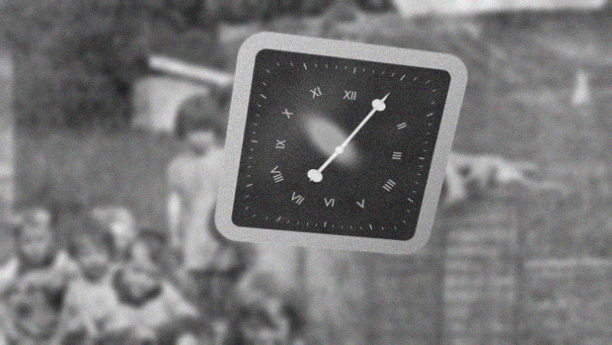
7 h 05 min
